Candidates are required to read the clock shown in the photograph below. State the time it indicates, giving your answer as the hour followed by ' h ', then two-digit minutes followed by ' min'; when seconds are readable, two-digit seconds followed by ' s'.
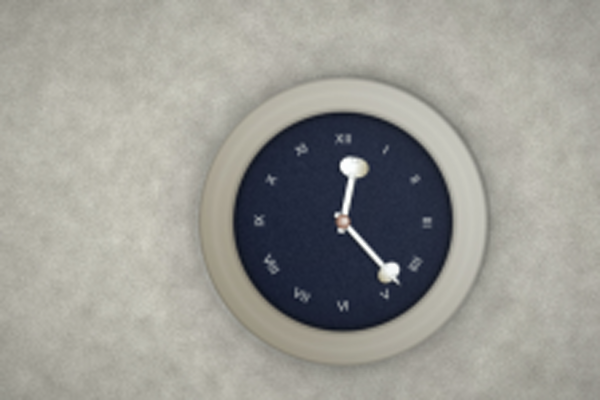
12 h 23 min
